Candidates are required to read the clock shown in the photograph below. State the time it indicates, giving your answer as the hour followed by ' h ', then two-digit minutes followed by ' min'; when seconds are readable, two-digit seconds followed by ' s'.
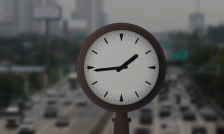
1 h 44 min
